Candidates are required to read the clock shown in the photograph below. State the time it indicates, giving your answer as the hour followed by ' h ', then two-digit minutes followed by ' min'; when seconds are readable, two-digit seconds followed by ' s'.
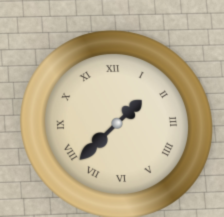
1 h 38 min
